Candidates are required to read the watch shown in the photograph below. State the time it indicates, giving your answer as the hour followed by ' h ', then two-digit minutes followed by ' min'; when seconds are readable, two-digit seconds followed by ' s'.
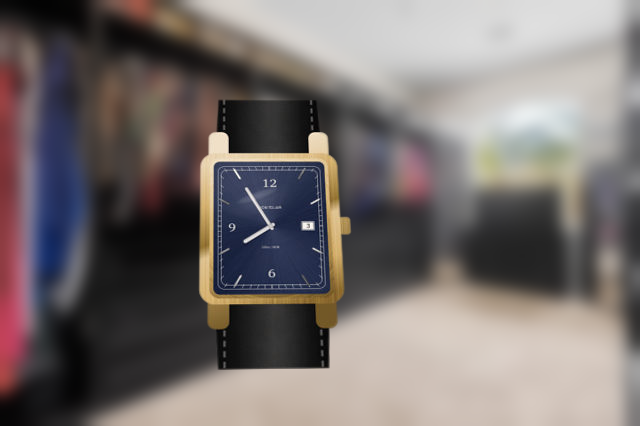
7 h 55 min
